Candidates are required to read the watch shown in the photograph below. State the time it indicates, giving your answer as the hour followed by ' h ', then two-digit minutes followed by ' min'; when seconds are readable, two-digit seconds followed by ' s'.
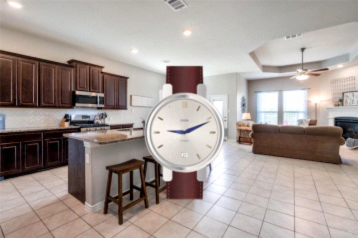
9 h 11 min
